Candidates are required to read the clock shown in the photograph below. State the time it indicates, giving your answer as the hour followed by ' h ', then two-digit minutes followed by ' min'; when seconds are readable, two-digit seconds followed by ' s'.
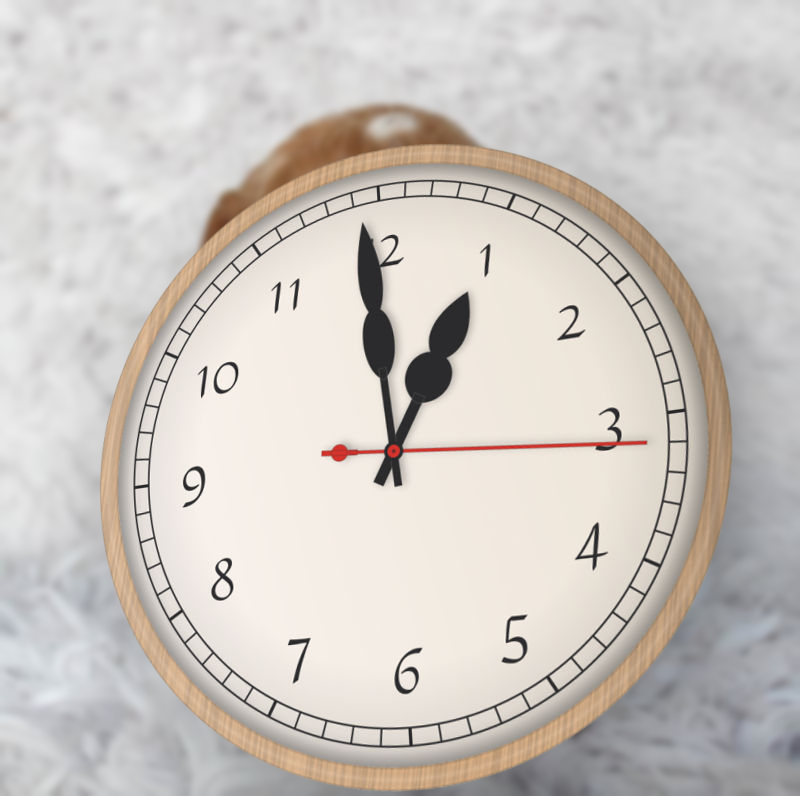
12 h 59 min 16 s
